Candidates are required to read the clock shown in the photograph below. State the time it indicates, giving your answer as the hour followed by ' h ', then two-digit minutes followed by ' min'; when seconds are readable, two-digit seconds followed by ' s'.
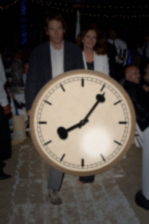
8 h 06 min
